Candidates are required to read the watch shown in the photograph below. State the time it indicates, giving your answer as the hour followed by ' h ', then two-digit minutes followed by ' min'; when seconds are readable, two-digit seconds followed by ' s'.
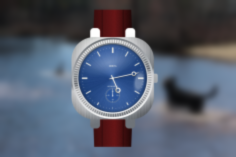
5 h 13 min
